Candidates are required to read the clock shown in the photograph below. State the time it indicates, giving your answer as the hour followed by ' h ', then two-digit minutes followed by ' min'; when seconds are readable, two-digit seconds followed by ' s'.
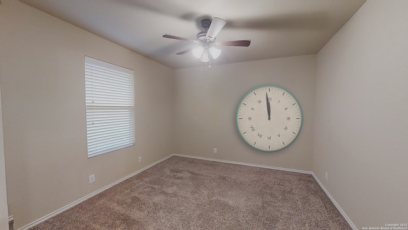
11 h 59 min
